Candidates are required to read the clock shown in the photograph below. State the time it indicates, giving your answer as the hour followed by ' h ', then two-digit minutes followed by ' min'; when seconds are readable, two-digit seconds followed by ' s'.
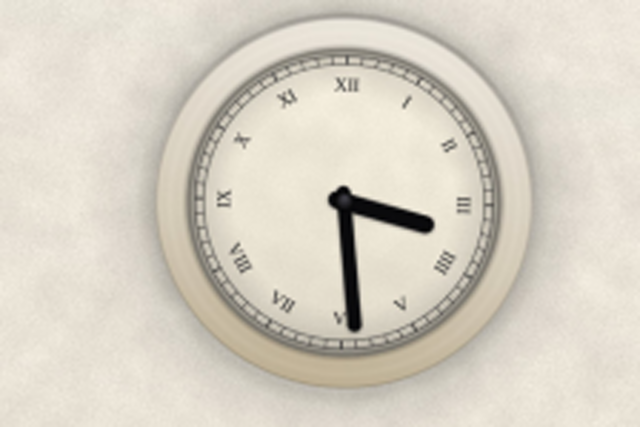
3 h 29 min
